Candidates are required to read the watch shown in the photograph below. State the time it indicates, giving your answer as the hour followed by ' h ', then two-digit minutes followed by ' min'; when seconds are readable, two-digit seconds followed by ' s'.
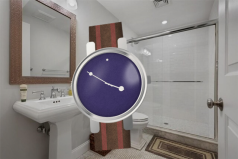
3 h 51 min
